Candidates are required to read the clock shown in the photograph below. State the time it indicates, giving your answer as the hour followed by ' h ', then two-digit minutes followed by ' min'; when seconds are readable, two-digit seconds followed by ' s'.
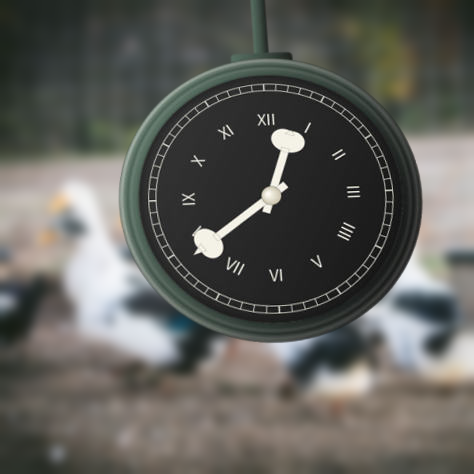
12 h 39 min
